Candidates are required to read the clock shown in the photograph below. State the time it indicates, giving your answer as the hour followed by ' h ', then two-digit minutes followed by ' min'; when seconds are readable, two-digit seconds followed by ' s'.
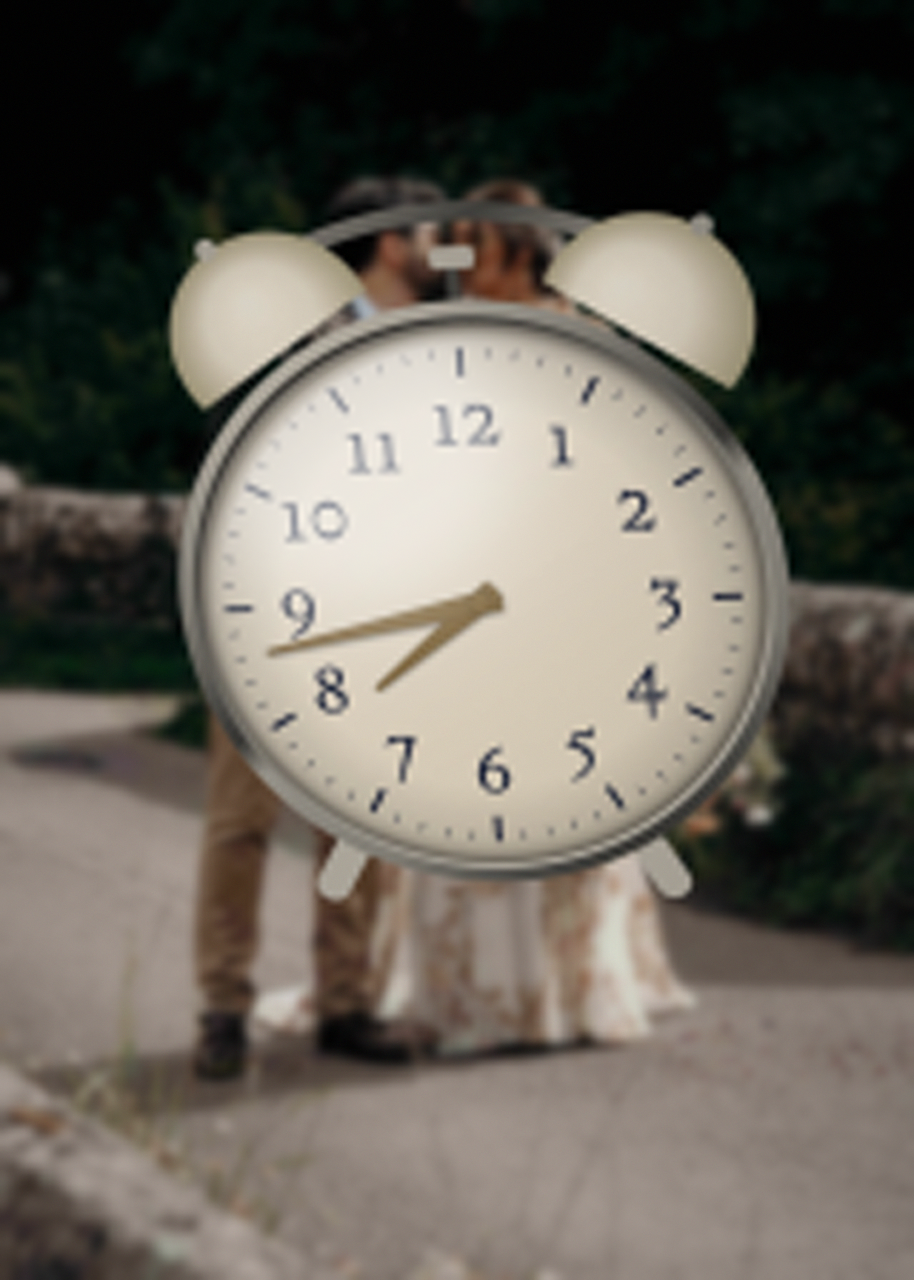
7 h 43 min
